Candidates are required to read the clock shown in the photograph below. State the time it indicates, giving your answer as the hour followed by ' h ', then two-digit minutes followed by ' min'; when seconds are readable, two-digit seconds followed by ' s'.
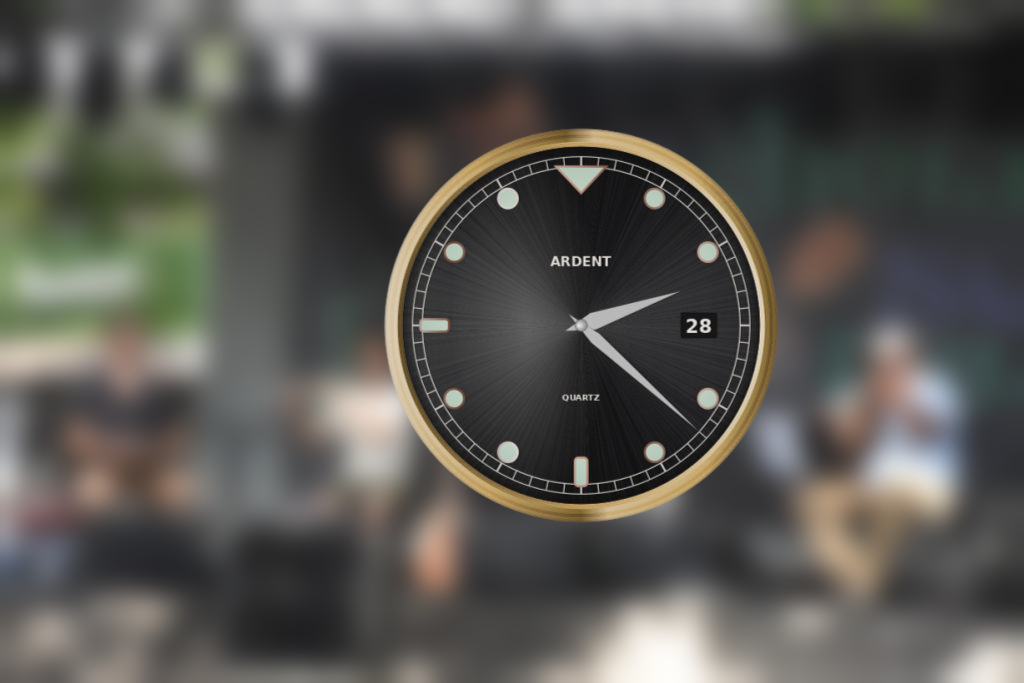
2 h 22 min
